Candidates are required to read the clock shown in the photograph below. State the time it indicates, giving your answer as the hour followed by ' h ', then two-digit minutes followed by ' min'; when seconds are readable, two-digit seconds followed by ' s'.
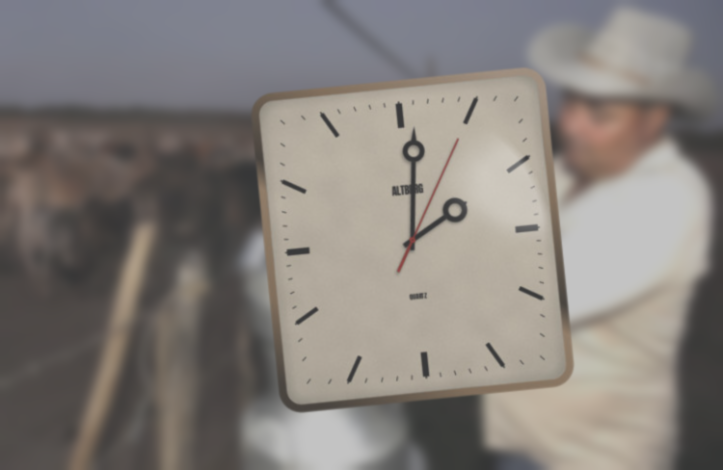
2 h 01 min 05 s
